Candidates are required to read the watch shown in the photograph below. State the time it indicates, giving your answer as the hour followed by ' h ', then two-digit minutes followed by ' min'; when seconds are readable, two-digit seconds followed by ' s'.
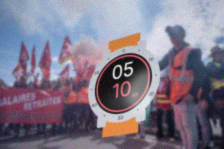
5 h 10 min
